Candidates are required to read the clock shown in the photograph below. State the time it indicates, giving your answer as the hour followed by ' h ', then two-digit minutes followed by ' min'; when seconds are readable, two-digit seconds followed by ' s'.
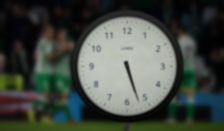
5 h 27 min
